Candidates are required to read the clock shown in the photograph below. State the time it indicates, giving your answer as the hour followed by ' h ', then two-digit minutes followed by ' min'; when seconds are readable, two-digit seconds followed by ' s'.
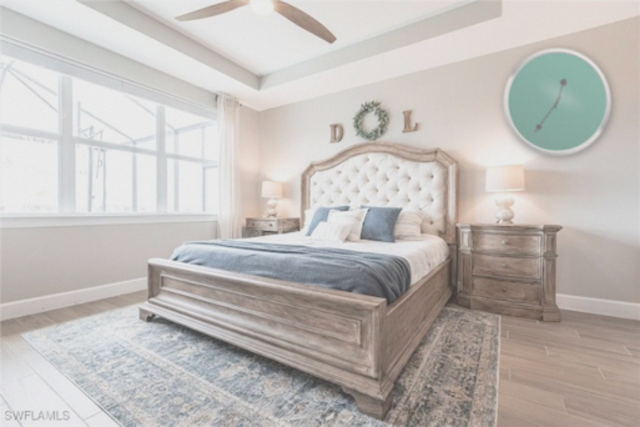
12 h 36 min
